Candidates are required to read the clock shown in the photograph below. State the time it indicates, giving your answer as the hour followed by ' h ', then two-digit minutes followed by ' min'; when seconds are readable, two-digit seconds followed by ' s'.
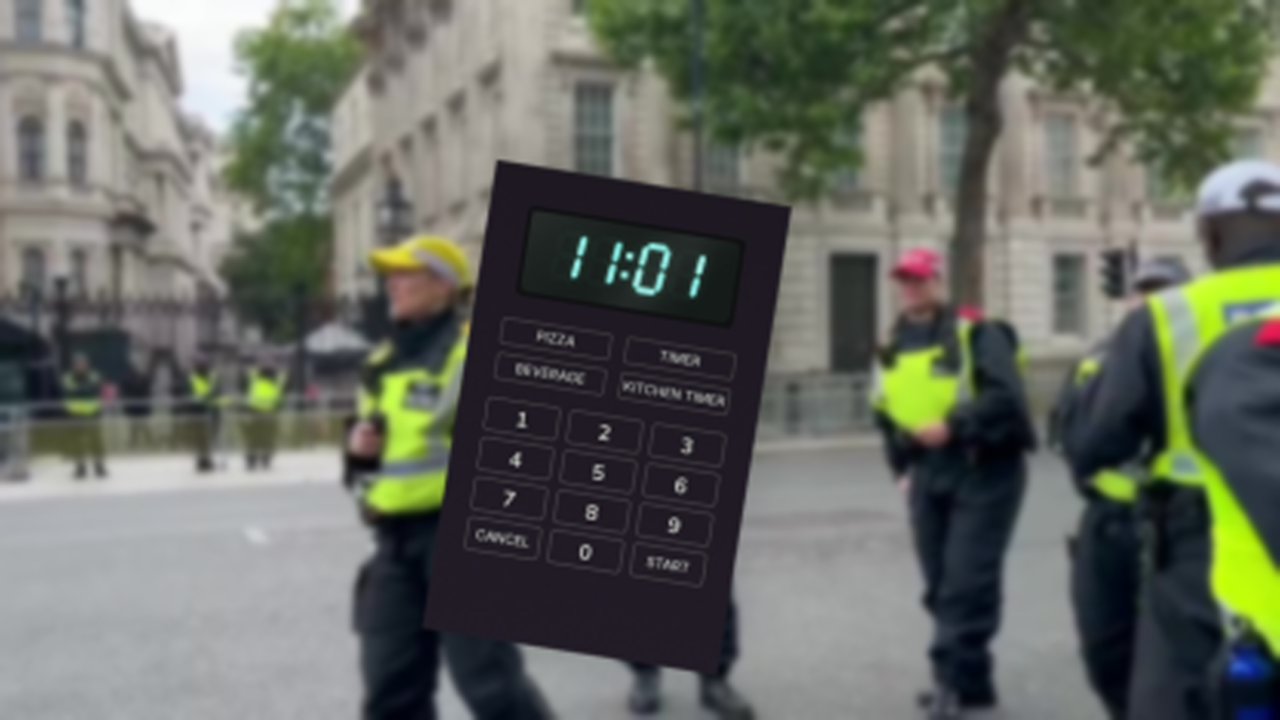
11 h 01 min
